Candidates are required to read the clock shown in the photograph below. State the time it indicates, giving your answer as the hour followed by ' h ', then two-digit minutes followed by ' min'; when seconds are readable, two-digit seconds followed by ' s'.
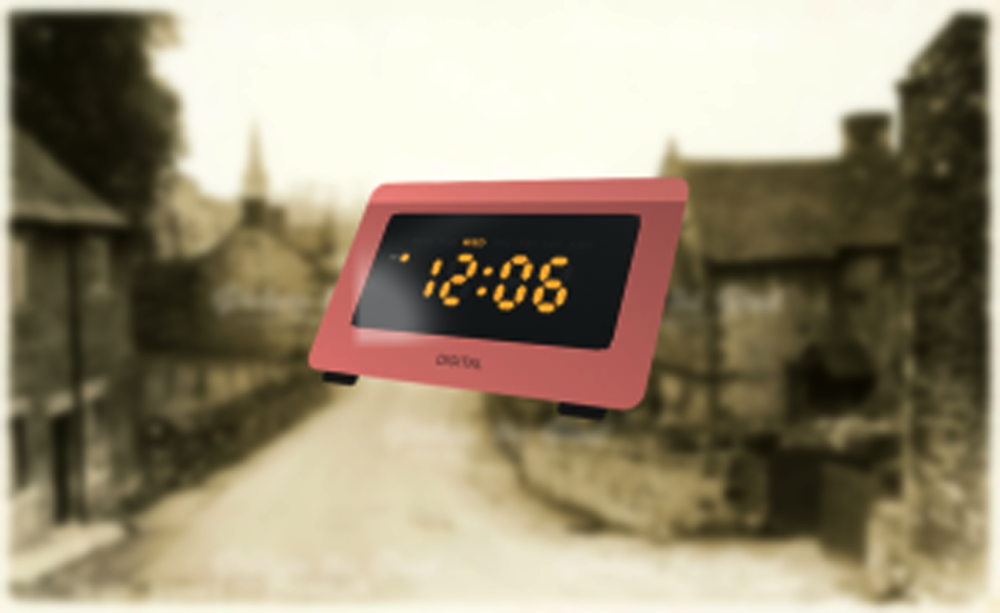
12 h 06 min
